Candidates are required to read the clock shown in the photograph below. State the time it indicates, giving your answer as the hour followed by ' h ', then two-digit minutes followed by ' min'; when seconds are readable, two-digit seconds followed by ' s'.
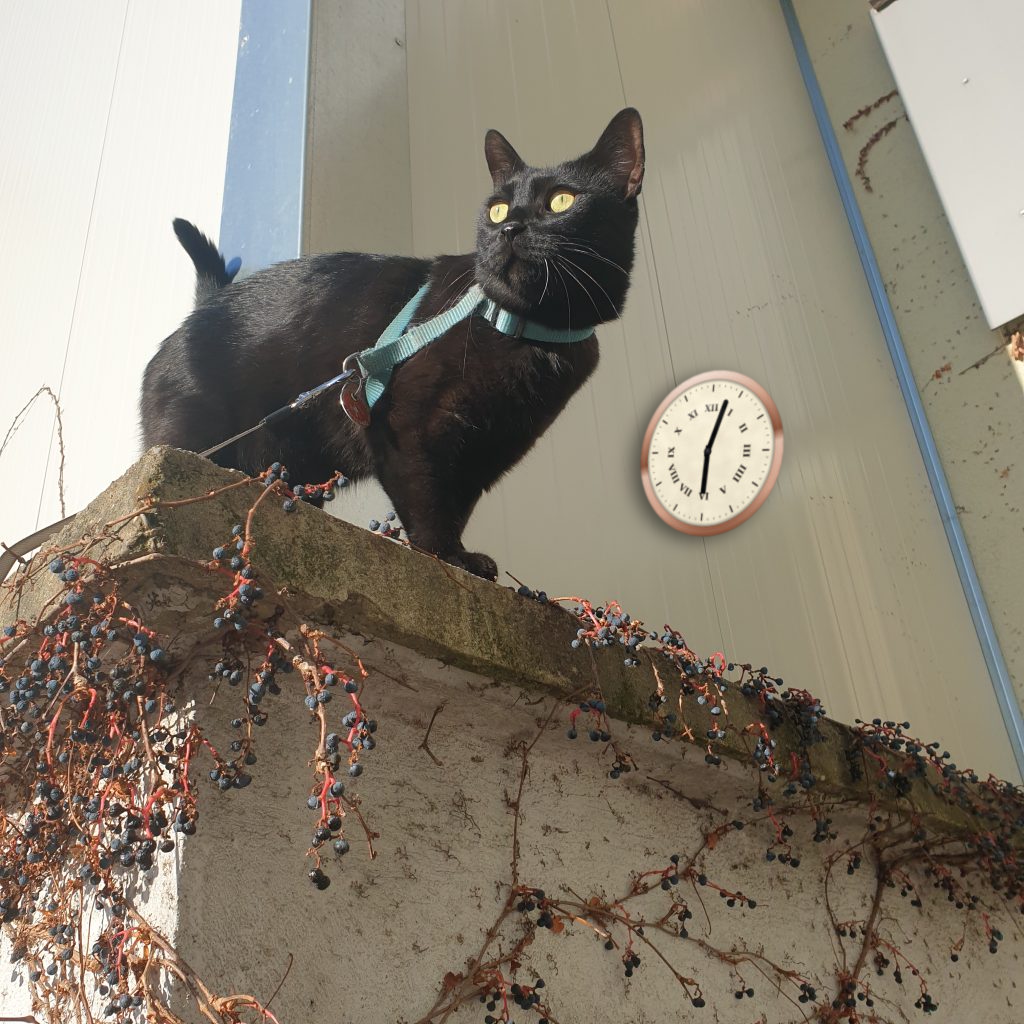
6 h 03 min
